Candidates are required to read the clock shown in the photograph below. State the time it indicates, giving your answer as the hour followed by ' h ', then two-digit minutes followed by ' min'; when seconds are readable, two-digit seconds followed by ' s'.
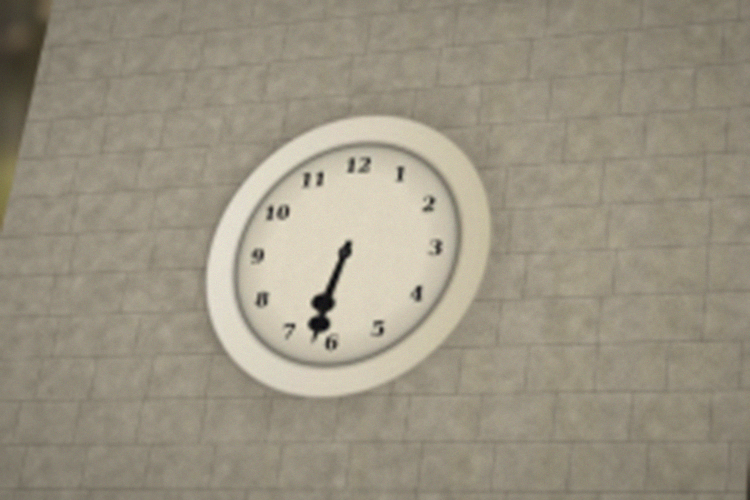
6 h 32 min
